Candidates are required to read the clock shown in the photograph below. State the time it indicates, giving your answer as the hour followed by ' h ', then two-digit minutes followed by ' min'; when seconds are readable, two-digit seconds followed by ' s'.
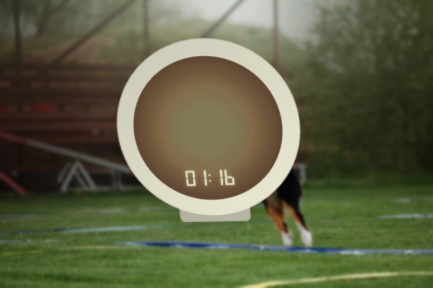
1 h 16 min
